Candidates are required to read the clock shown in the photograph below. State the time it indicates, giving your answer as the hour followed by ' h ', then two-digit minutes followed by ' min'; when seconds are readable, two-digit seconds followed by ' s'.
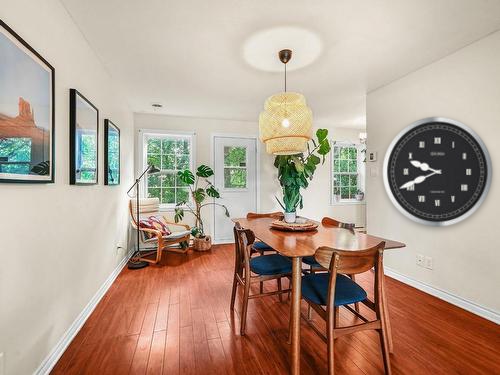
9 h 41 min
